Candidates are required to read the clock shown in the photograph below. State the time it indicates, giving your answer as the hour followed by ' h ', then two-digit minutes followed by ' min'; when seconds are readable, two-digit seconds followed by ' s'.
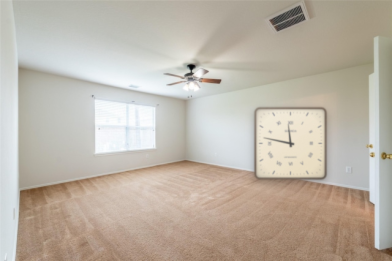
11 h 47 min
